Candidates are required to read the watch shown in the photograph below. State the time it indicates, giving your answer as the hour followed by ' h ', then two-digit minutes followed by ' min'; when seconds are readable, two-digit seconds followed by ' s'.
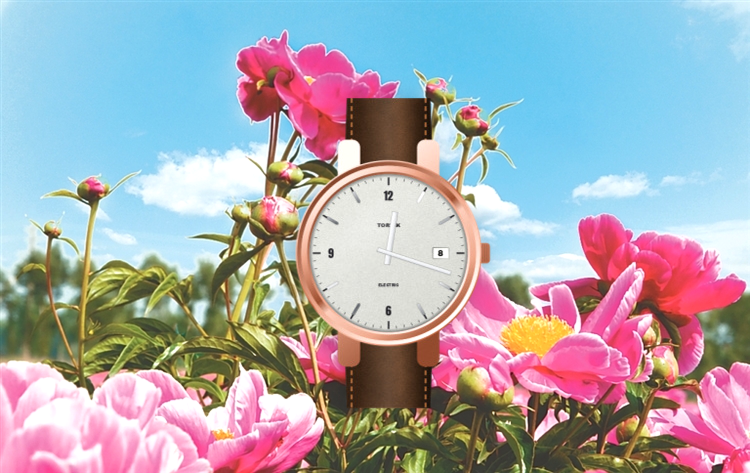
12 h 18 min
